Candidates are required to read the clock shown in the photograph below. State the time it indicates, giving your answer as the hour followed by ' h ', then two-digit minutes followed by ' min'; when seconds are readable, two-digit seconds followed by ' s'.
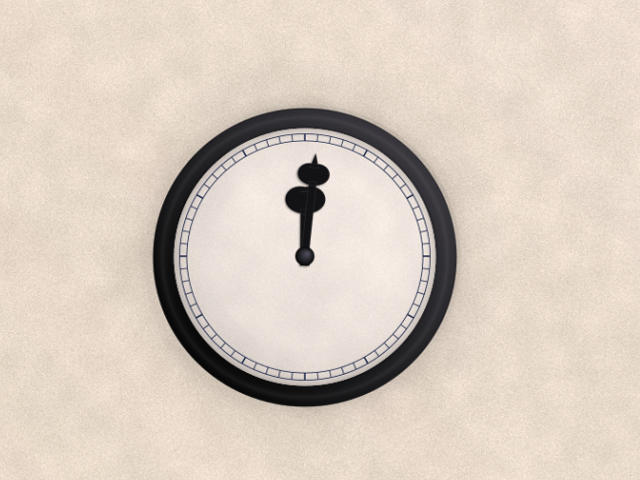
12 h 01 min
